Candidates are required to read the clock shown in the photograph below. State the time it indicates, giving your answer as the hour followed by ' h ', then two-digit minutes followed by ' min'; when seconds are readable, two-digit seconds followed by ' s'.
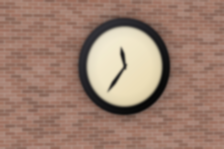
11 h 36 min
